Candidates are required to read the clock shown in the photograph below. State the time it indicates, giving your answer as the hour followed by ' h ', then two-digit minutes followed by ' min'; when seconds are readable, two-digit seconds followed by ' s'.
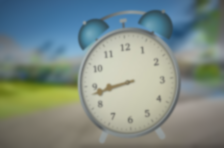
8 h 43 min
